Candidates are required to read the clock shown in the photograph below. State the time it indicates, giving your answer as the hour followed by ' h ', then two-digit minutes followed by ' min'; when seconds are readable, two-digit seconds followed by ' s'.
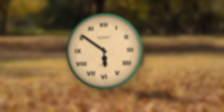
5 h 51 min
